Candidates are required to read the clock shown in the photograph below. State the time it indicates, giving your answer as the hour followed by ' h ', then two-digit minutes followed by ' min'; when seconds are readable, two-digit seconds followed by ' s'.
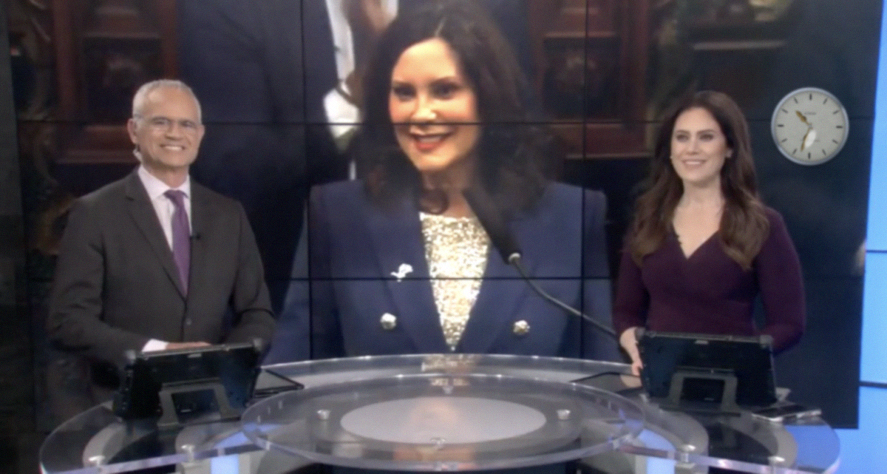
10 h 33 min
